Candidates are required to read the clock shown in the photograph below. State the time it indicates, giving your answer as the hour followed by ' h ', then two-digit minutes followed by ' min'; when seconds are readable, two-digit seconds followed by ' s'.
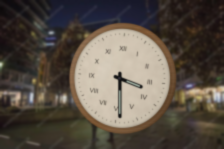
3 h 29 min
